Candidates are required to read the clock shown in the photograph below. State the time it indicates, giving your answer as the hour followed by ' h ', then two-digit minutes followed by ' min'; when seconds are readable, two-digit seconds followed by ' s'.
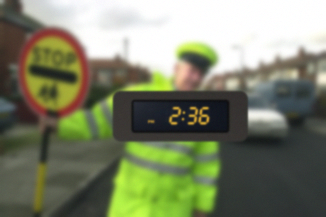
2 h 36 min
